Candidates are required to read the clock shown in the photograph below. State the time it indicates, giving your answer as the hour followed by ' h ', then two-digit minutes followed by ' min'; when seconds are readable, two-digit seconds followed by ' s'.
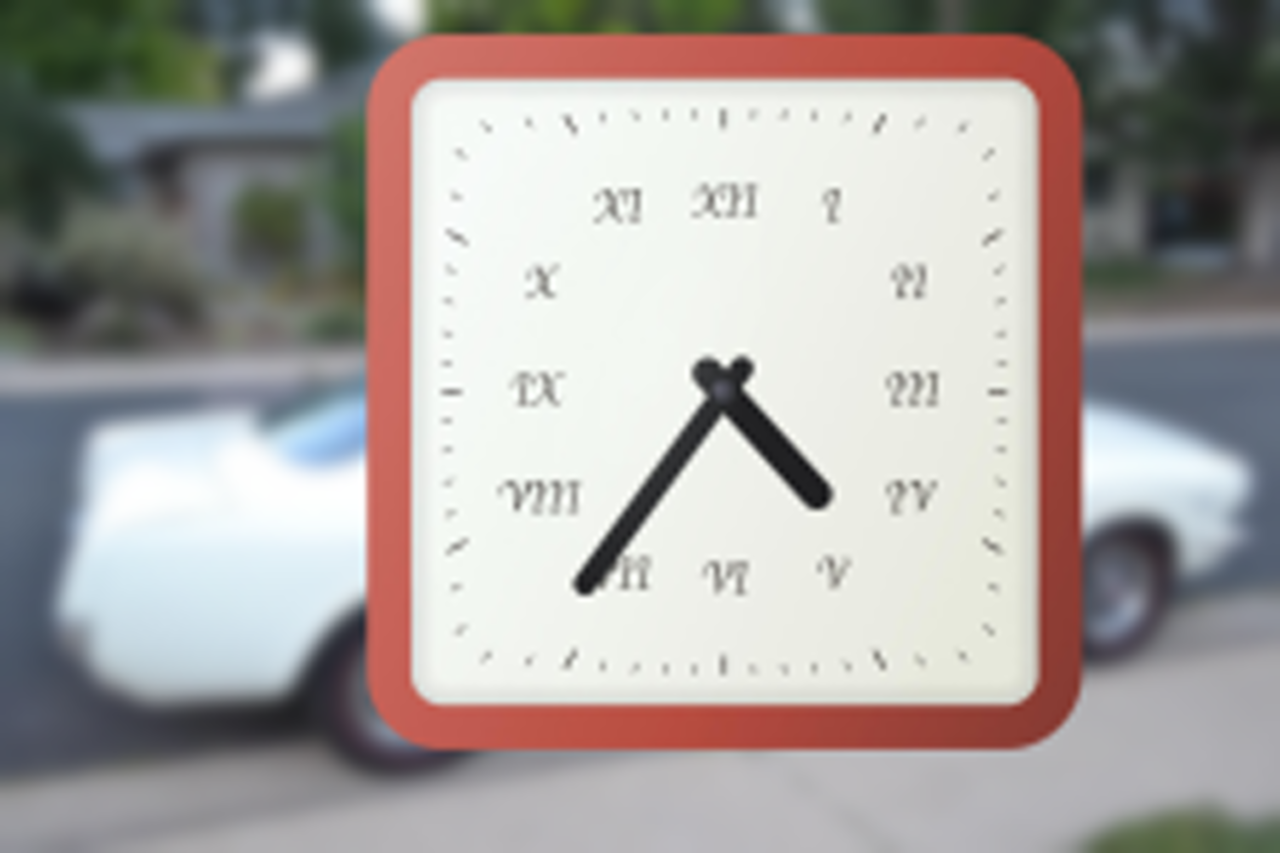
4 h 36 min
